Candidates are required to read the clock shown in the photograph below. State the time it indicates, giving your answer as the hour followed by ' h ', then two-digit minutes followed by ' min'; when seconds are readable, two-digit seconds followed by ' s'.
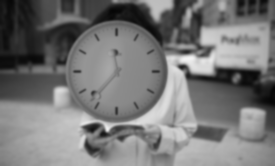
11 h 37 min
